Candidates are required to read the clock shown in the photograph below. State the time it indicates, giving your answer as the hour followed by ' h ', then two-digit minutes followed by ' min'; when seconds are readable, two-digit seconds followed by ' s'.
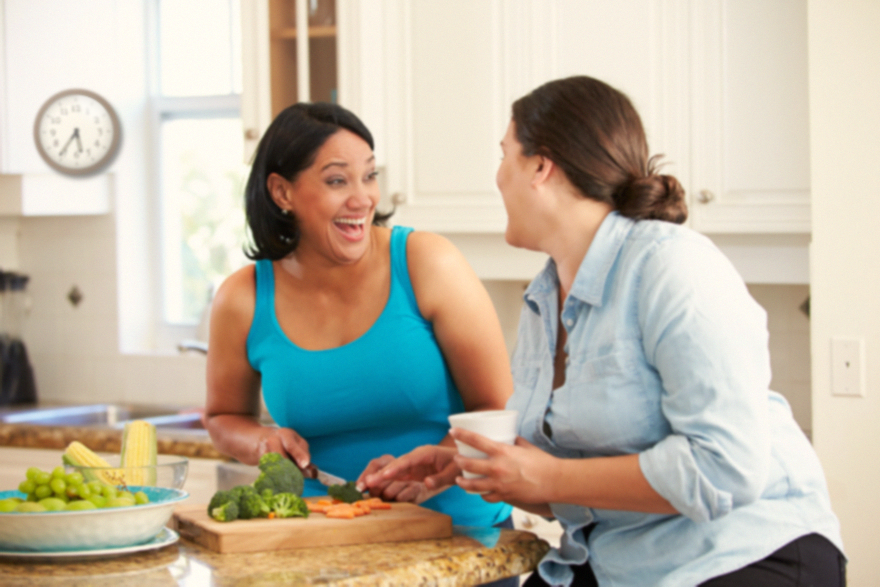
5 h 36 min
